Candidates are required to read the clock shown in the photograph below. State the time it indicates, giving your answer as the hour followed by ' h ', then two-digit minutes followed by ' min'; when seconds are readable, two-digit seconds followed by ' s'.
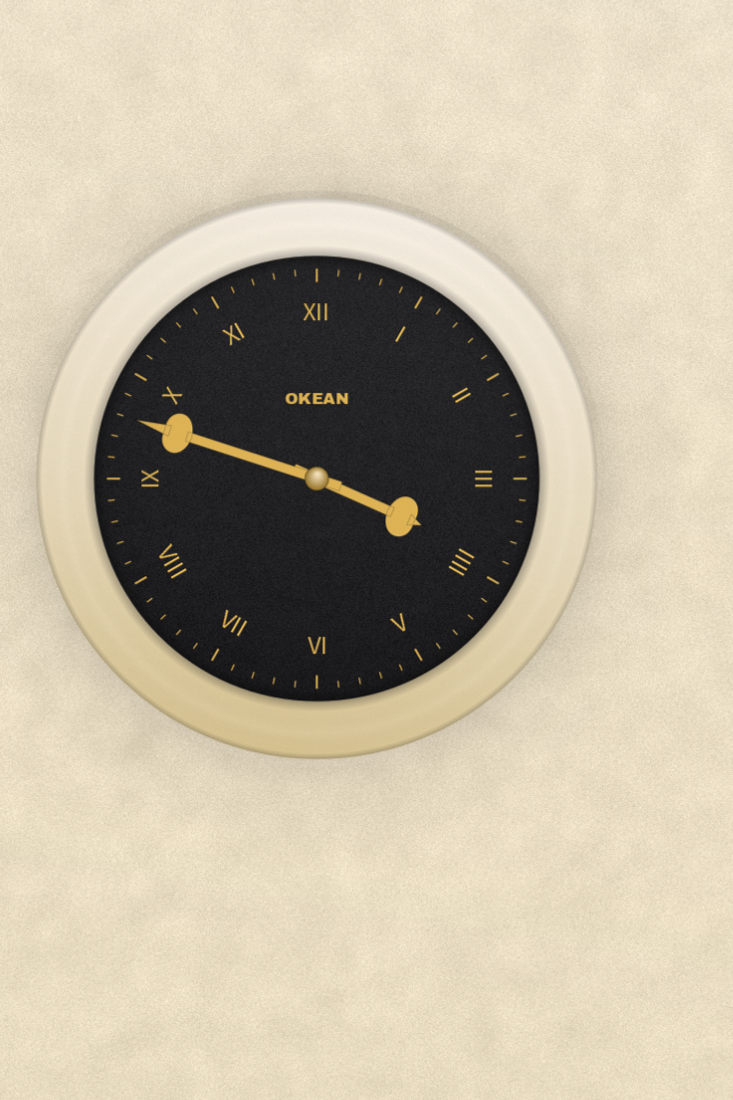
3 h 48 min
